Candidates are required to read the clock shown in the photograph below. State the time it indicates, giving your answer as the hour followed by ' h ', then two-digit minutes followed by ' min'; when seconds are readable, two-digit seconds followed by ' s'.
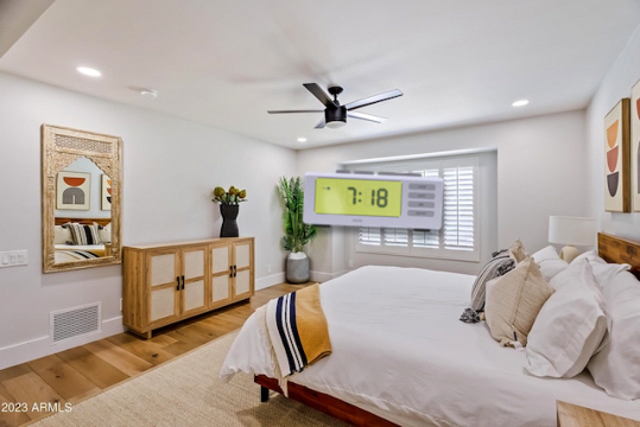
7 h 18 min
